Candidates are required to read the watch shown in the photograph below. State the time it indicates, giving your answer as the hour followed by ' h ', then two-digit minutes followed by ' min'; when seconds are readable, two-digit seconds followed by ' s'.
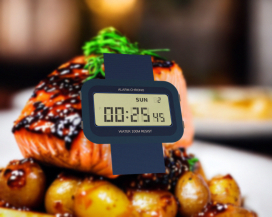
0 h 25 min 45 s
